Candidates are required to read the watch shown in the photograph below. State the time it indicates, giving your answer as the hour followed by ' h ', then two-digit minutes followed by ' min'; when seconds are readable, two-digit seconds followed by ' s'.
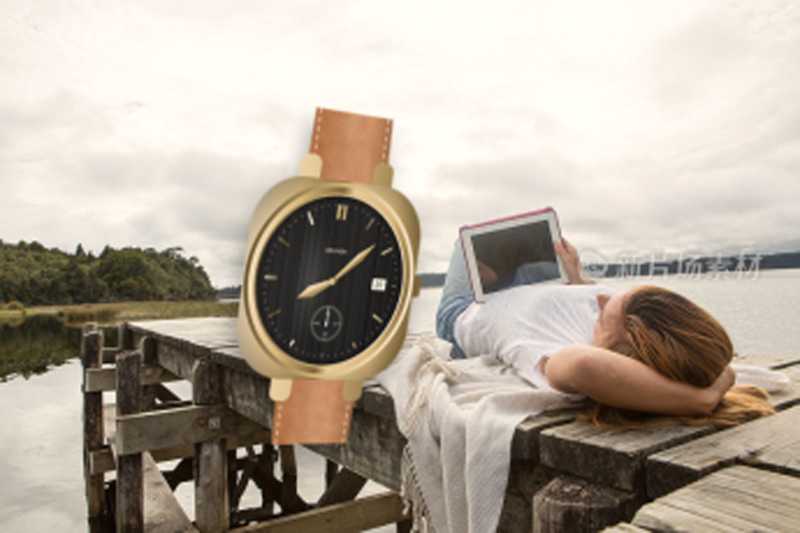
8 h 08 min
